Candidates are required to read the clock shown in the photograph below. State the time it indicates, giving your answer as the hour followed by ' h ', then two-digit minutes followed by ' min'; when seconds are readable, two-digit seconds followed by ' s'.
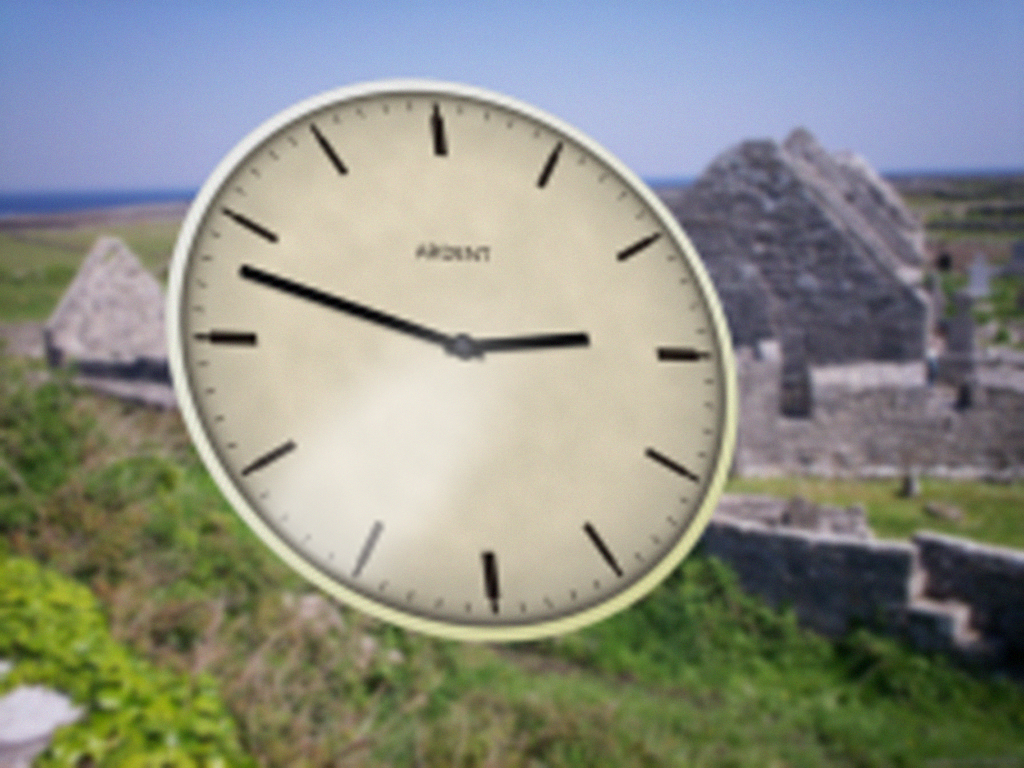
2 h 48 min
